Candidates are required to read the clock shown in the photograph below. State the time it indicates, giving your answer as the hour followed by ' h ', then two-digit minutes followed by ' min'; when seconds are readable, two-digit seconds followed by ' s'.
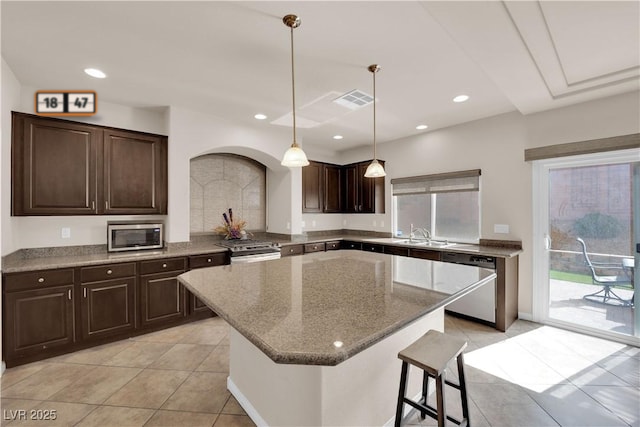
18 h 47 min
